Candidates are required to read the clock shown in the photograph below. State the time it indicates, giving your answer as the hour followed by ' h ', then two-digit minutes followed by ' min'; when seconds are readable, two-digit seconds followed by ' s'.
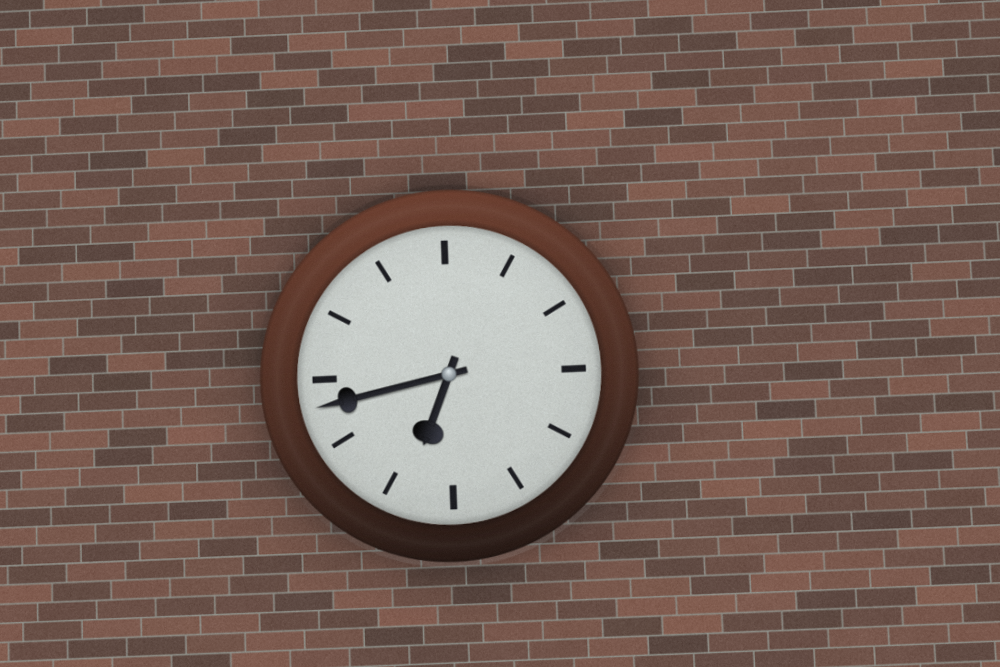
6 h 43 min
